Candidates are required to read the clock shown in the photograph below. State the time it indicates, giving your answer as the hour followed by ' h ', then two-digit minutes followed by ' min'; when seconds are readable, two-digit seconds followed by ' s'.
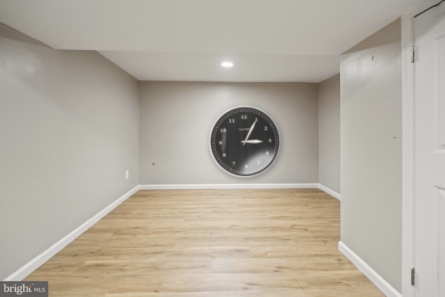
3 h 05 min
